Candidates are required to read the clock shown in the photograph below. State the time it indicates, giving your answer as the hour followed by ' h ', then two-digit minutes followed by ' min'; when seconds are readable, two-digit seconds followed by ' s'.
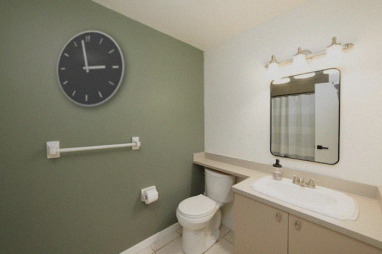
2 h 58 min
